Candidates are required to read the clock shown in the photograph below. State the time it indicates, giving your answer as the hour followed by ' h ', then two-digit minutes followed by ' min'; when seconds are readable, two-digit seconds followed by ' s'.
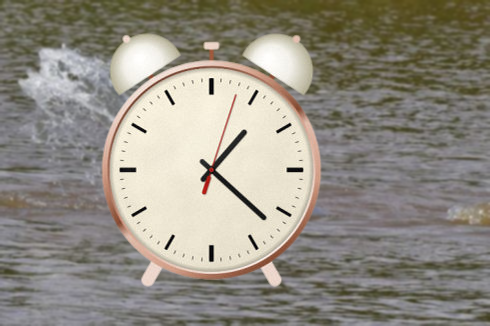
1 h 22 min 03 s
